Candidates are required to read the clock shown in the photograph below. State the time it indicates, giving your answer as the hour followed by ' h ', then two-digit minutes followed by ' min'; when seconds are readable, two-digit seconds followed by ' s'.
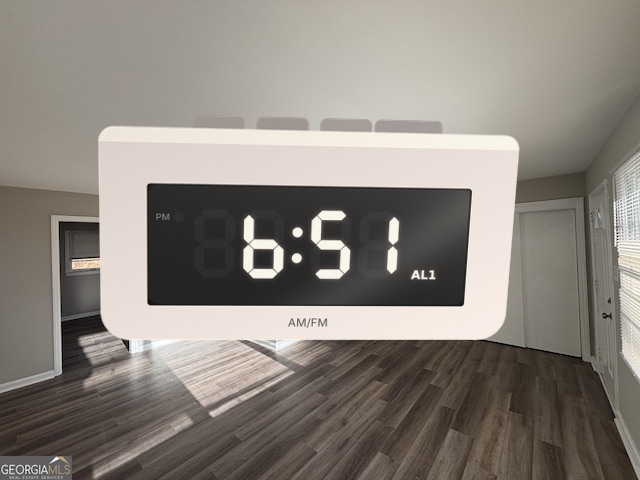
6 h 51 min
